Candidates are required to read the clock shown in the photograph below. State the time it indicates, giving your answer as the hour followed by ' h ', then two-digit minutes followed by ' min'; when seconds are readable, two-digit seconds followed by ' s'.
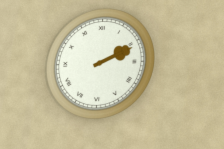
2 h 11 min
